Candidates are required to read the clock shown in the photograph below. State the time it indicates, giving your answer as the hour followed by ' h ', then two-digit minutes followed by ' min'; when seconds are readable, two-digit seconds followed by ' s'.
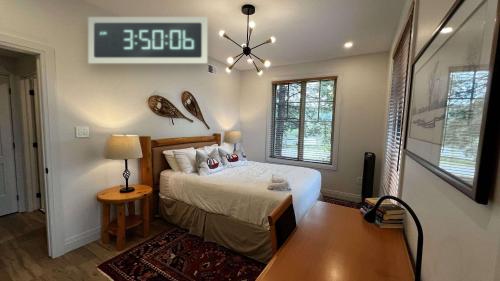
3 h 50 min 06 s
